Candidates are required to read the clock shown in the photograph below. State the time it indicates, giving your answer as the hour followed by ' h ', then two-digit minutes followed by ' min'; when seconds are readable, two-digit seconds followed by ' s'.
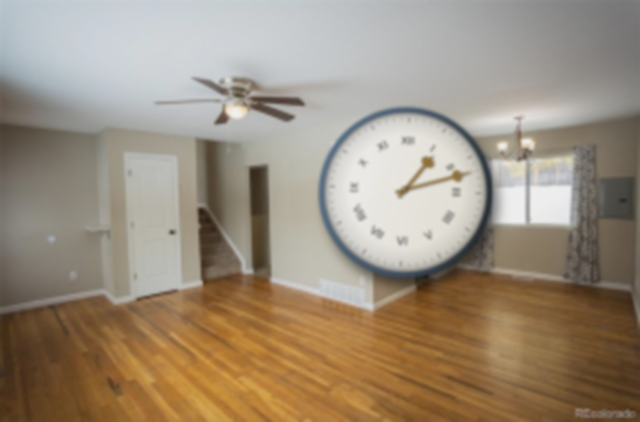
1 h 12 min
